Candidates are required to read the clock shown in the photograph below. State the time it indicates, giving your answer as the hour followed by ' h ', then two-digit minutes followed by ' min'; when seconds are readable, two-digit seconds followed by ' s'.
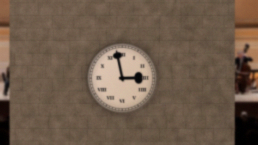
2 h 58 min
